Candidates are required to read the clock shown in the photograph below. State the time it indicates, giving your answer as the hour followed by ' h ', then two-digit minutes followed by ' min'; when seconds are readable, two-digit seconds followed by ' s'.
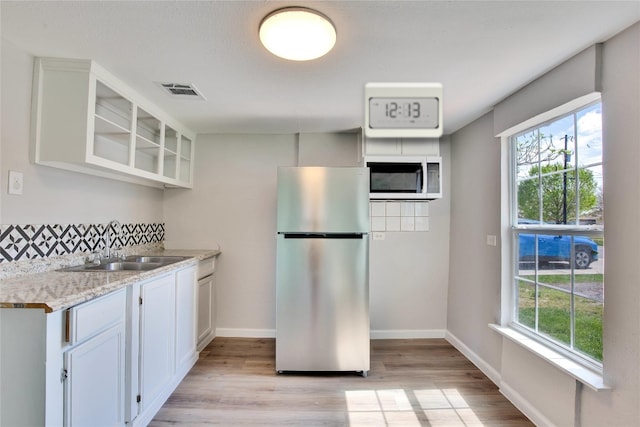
12 h 13 min
